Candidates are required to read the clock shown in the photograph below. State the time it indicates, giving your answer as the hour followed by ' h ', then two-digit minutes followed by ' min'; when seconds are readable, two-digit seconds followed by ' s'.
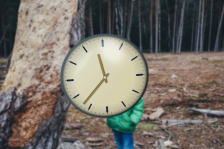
11 h 37 min
